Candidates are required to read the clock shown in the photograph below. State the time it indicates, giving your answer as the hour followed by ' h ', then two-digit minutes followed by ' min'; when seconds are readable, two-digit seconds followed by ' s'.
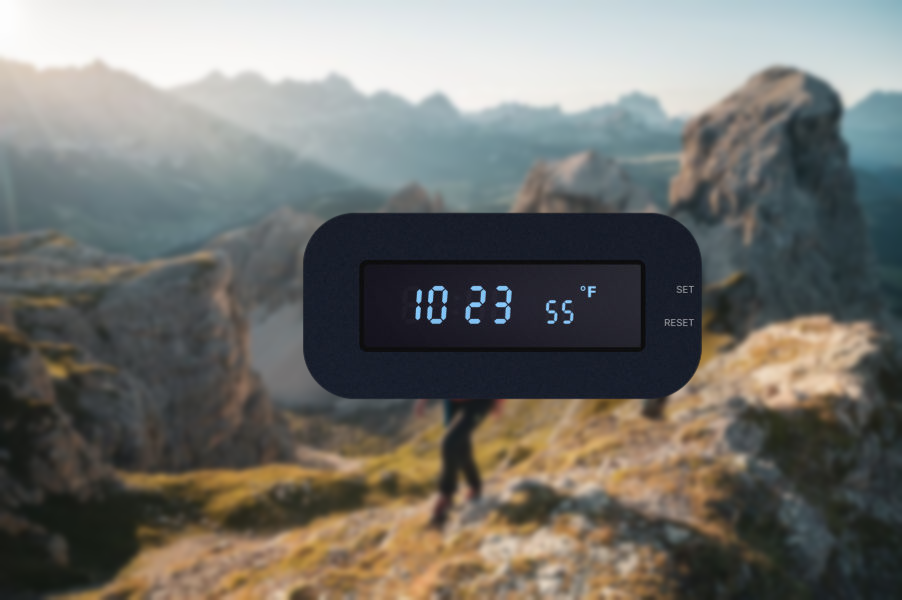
10 h 23 min
